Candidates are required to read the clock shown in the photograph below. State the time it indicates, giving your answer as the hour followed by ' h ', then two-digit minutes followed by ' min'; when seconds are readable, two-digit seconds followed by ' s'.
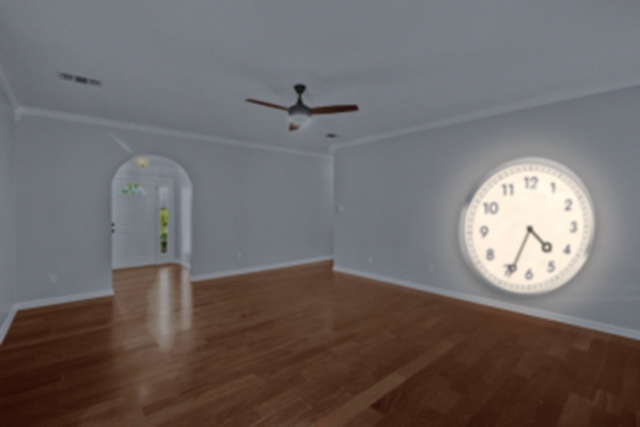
4 h 34 min
